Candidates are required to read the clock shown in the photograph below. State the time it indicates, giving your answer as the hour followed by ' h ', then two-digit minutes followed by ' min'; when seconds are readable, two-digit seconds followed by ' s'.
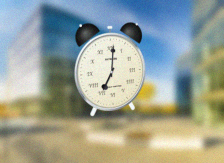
7 h 01 min
